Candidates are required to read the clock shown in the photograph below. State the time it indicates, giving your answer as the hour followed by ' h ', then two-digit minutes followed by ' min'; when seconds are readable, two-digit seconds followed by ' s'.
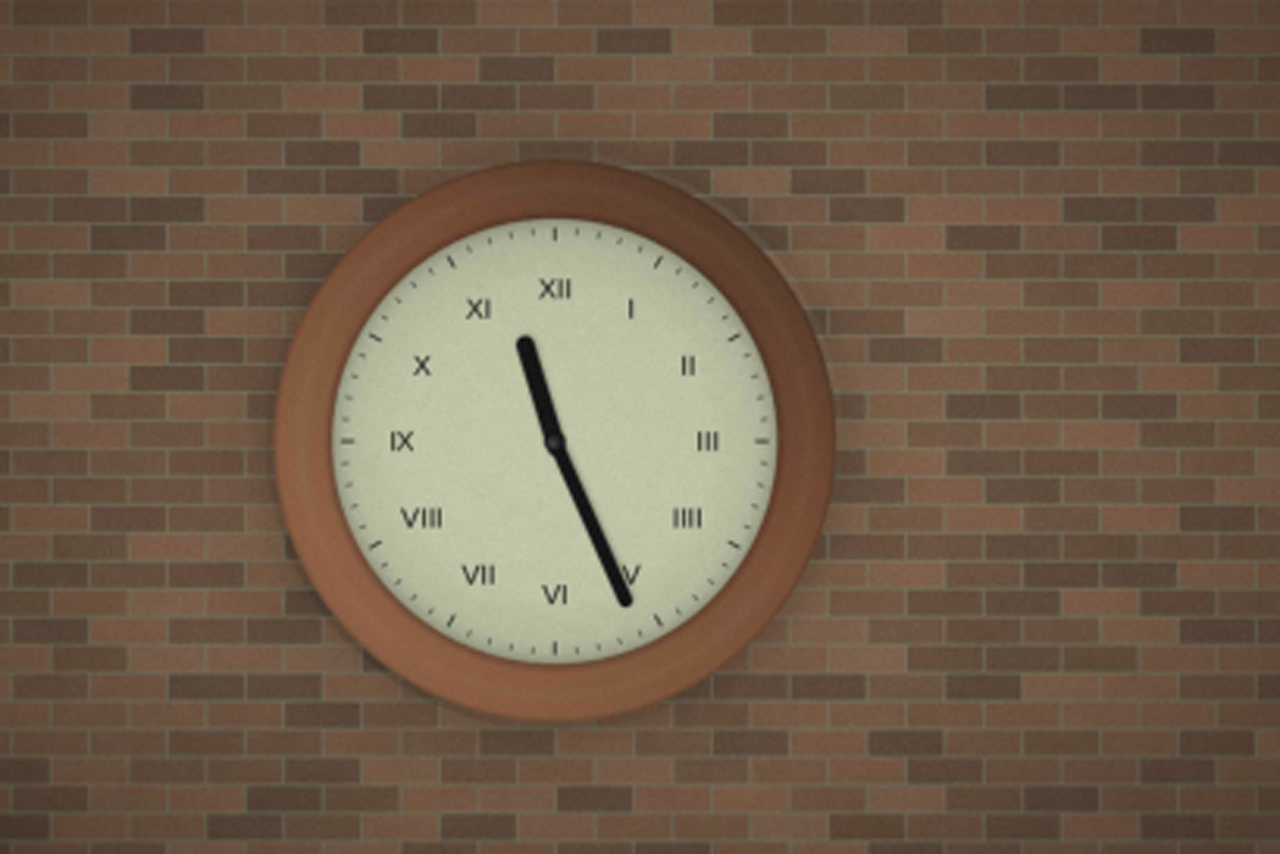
11 h 26 min
